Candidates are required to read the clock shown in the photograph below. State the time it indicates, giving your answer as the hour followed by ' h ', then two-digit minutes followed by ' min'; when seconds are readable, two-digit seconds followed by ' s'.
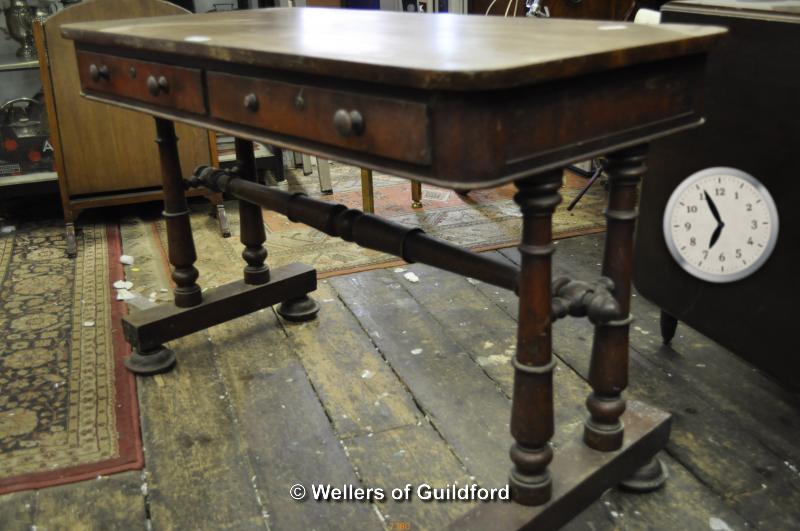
6 h 56 min
